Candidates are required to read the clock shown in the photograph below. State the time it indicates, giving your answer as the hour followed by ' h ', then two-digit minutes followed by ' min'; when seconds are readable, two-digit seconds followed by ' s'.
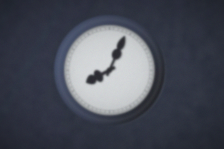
8 h 04 min
